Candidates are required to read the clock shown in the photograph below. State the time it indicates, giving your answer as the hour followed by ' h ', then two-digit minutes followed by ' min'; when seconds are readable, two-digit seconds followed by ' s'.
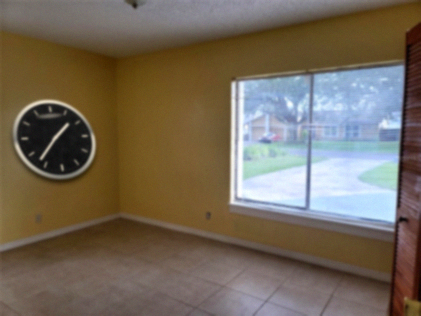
1 h 37 min
